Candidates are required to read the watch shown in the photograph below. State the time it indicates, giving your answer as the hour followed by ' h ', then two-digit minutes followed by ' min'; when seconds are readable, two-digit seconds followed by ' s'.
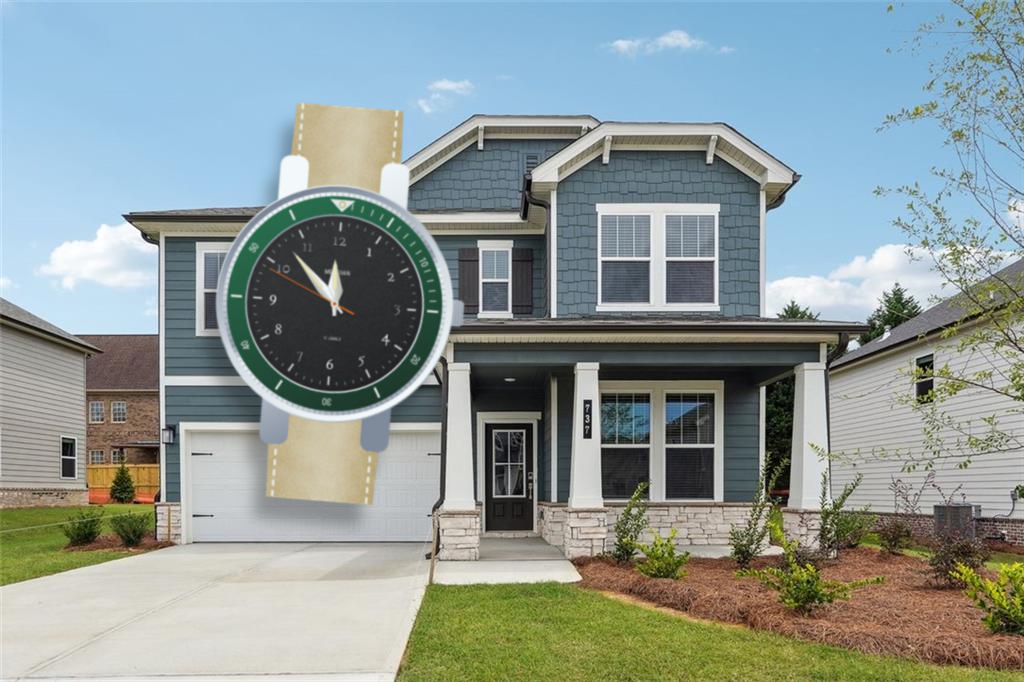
11 h 52 min 49 s
